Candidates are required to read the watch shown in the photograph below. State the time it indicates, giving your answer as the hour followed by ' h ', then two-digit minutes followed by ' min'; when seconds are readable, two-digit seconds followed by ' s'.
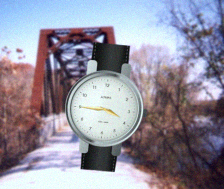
3 h 45 min
